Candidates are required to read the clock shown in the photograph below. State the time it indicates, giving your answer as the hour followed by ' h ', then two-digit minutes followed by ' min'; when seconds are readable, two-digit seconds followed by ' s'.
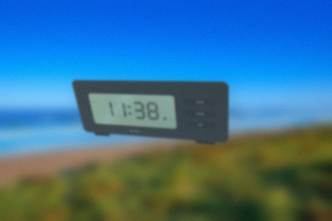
11 h 38 min
